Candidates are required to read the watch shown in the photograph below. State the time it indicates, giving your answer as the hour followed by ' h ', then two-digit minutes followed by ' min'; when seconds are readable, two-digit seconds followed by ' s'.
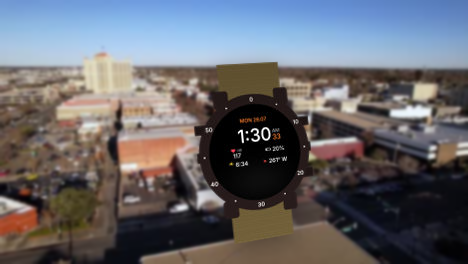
1 h 30 min
